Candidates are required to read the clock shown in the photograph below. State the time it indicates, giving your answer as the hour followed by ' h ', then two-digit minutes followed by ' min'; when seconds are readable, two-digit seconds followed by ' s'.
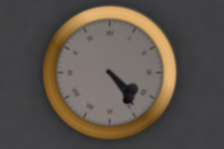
4 h 24 min
